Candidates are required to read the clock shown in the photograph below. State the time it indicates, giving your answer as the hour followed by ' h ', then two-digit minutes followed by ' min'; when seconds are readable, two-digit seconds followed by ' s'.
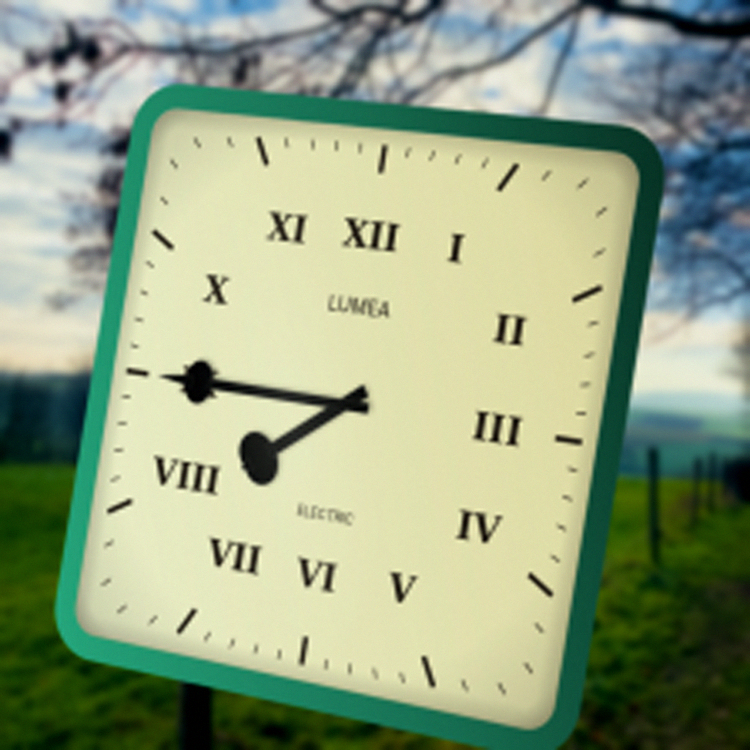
7 h 45 min
